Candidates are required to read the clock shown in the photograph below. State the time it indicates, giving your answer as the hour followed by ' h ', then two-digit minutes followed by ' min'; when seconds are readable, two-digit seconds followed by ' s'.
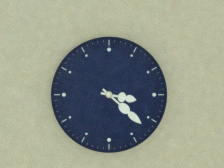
3 h 22 min
